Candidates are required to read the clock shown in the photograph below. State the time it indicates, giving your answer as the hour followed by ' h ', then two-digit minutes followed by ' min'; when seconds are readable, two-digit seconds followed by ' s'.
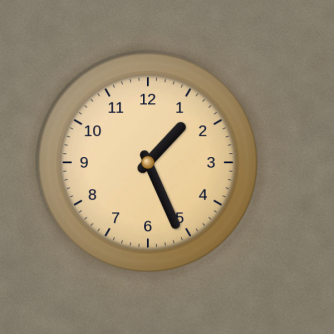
1 h 26 min
